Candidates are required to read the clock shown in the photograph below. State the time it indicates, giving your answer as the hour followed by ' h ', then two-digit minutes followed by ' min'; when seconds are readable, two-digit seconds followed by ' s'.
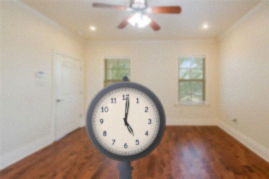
5 h 01 min
